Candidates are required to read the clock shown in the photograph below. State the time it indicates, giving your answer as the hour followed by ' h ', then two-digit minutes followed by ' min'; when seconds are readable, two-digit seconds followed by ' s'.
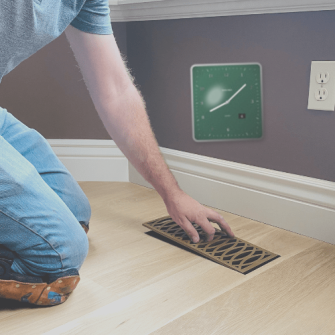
8 h 08 min
